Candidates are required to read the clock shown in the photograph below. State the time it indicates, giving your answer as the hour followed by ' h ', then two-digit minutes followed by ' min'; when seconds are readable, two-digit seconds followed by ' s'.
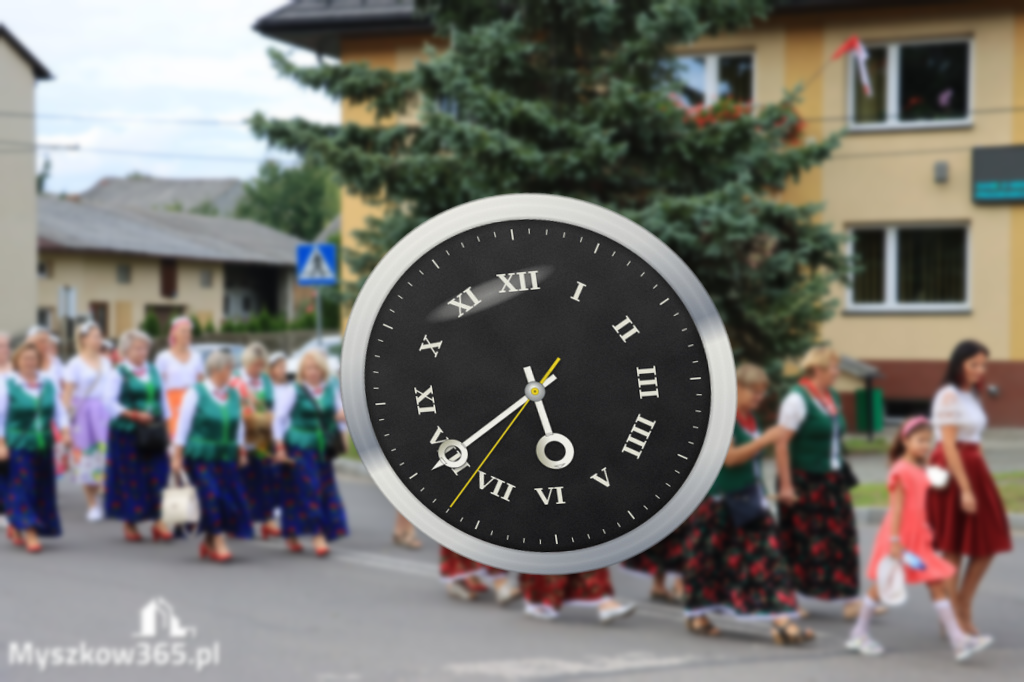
5 h 39 min 37 s
